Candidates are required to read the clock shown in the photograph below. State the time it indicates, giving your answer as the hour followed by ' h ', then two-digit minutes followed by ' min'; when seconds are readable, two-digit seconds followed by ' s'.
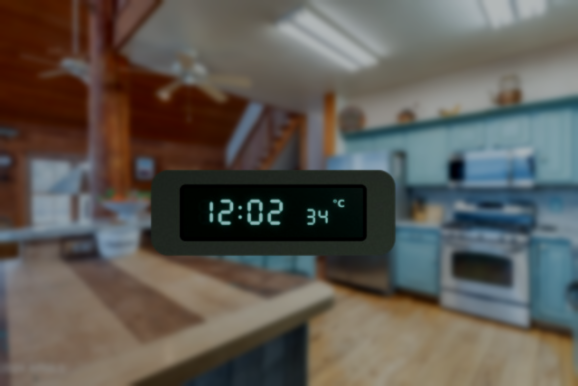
12 h 02 min
